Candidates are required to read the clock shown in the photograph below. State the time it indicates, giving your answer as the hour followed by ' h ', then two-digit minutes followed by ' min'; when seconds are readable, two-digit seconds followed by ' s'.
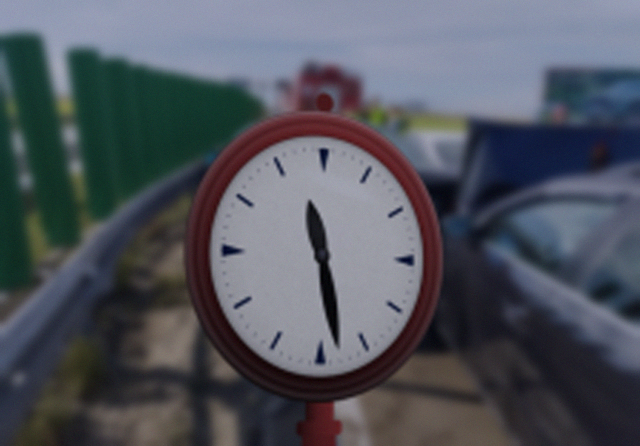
11 h 28 min
